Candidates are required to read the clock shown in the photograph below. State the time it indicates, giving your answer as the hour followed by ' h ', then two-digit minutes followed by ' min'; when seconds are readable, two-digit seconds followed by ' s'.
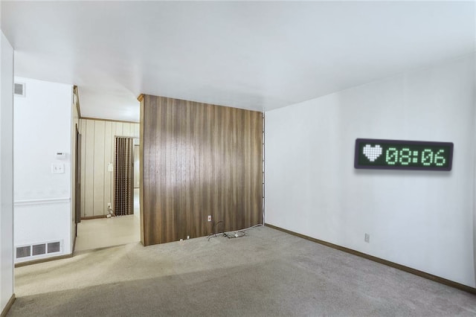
8 h 06 min
